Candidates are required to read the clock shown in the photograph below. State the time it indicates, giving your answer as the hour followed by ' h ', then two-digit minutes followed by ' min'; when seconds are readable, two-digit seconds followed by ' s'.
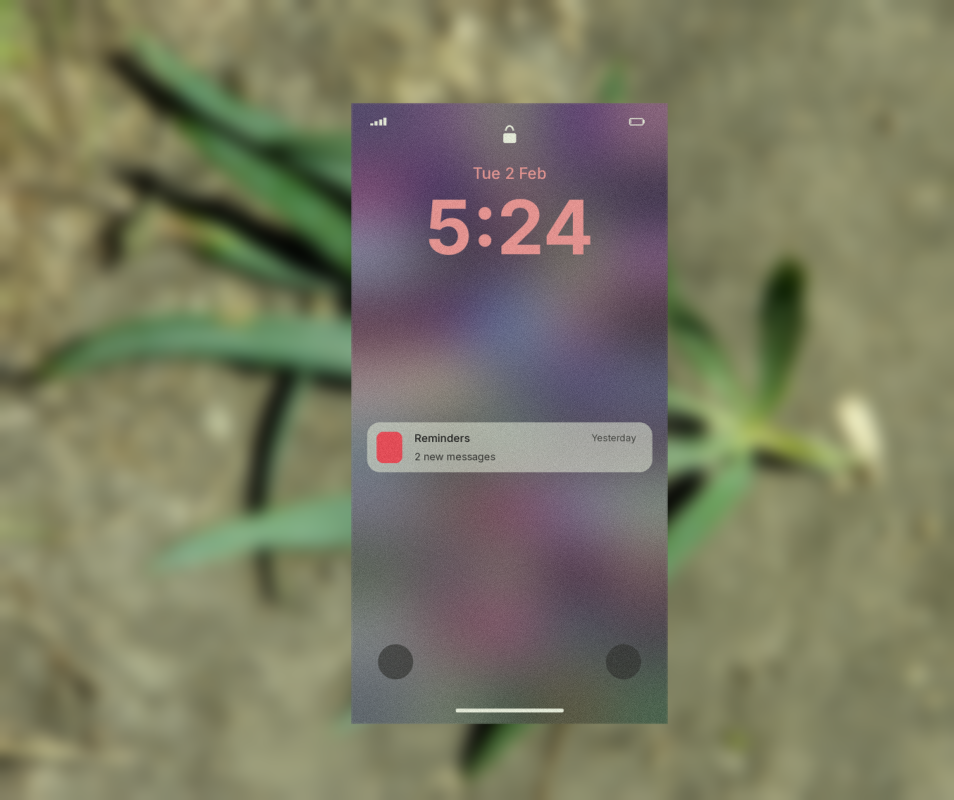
5 h 24 min
